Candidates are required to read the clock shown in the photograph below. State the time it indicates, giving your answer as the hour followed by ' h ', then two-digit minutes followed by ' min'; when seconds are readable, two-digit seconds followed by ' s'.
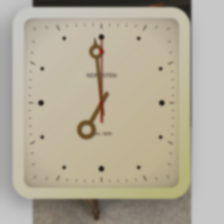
6 h 59 min 00 s
